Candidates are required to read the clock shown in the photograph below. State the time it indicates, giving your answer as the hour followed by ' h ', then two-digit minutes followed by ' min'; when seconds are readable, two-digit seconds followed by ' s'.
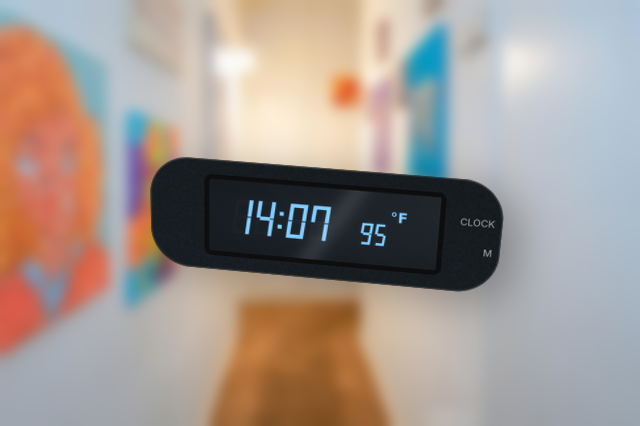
14 h 07 min
